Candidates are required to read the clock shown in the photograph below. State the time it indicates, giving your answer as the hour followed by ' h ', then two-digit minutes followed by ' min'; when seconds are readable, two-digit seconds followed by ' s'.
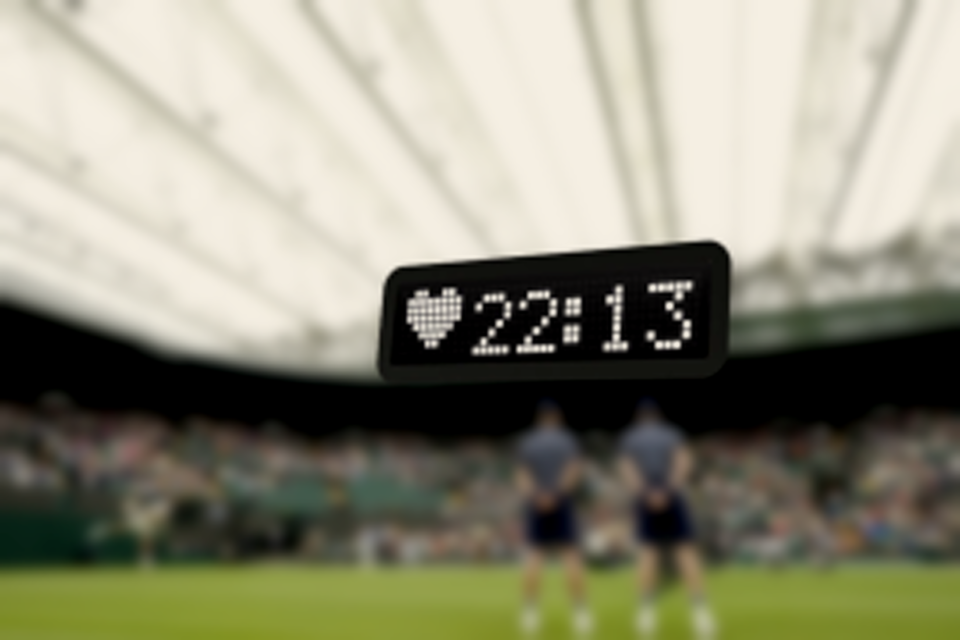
22 h 13 min
